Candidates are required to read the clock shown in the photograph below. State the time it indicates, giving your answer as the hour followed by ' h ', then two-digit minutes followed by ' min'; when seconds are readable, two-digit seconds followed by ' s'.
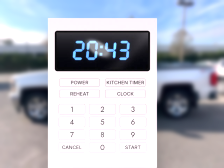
20 h 43 min
